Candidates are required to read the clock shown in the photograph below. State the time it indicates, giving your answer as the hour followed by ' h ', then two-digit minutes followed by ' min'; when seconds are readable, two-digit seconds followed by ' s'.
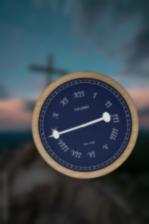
2 h 44 min
